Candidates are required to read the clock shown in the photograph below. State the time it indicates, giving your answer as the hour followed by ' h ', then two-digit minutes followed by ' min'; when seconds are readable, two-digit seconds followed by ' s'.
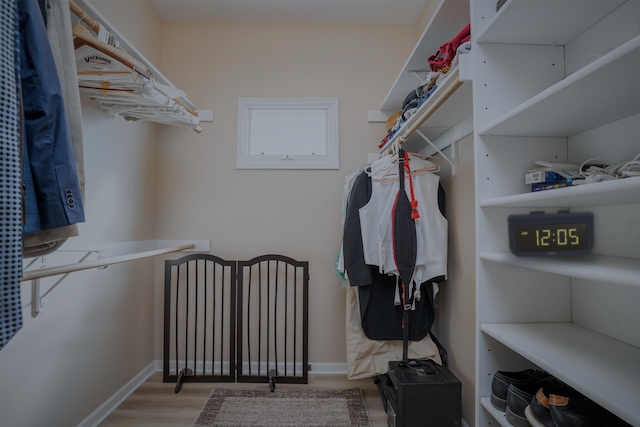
12 h 05 min
